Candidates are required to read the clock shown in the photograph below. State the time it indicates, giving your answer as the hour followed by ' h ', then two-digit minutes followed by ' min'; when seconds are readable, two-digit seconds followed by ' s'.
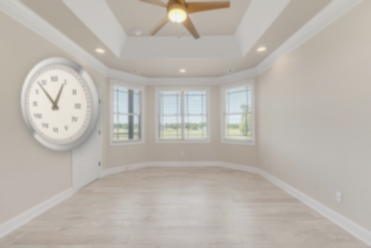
12 h 53 min
